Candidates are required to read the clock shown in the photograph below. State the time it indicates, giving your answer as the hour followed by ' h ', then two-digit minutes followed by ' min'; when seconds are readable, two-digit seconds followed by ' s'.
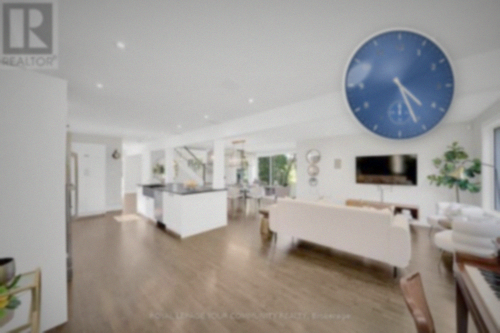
4 h 26 min
